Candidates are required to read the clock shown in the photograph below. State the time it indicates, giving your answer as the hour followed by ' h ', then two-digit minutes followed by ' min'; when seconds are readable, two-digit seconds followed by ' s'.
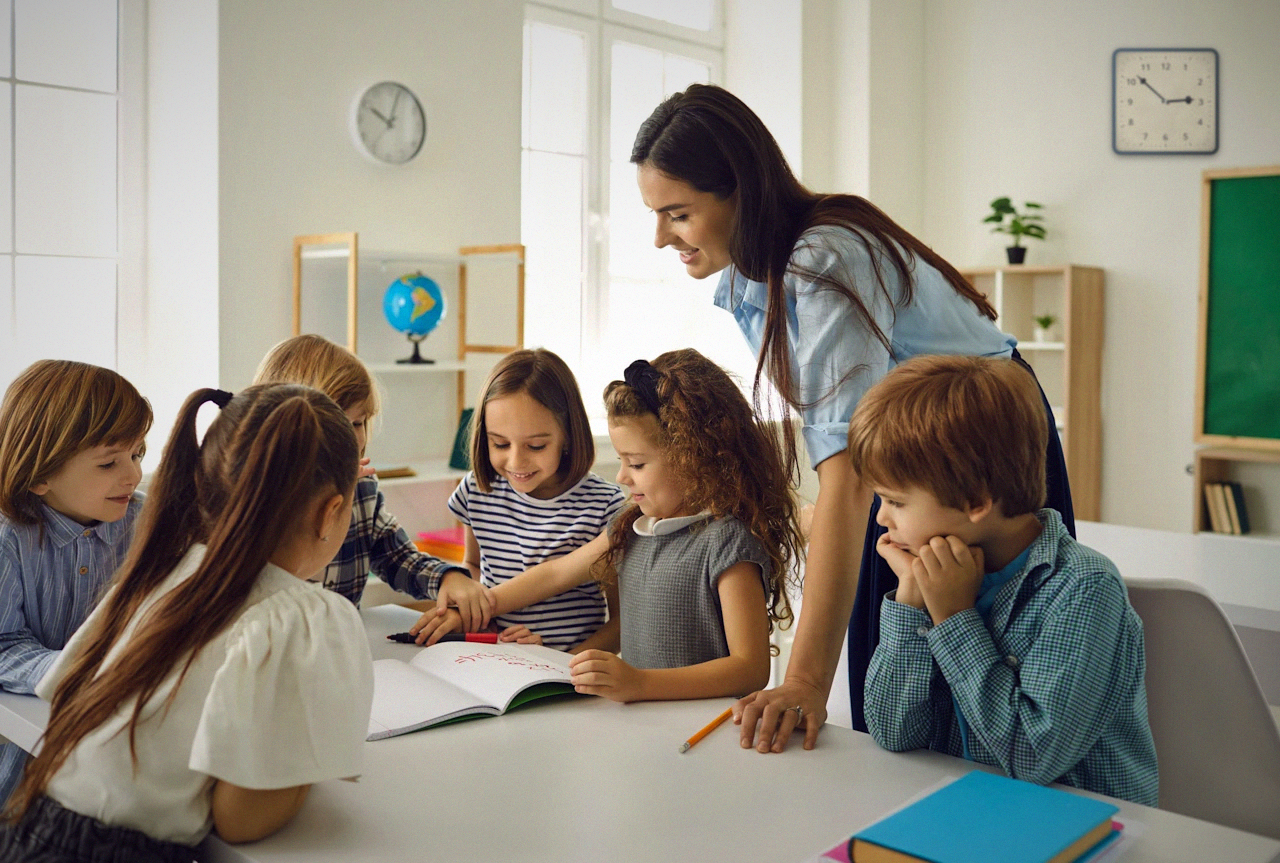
2 h 52 min
